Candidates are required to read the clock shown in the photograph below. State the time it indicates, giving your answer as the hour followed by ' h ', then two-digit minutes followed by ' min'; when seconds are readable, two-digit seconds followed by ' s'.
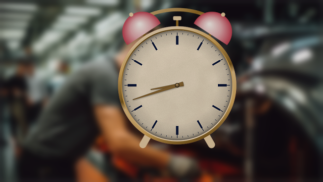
8 h 42 min
